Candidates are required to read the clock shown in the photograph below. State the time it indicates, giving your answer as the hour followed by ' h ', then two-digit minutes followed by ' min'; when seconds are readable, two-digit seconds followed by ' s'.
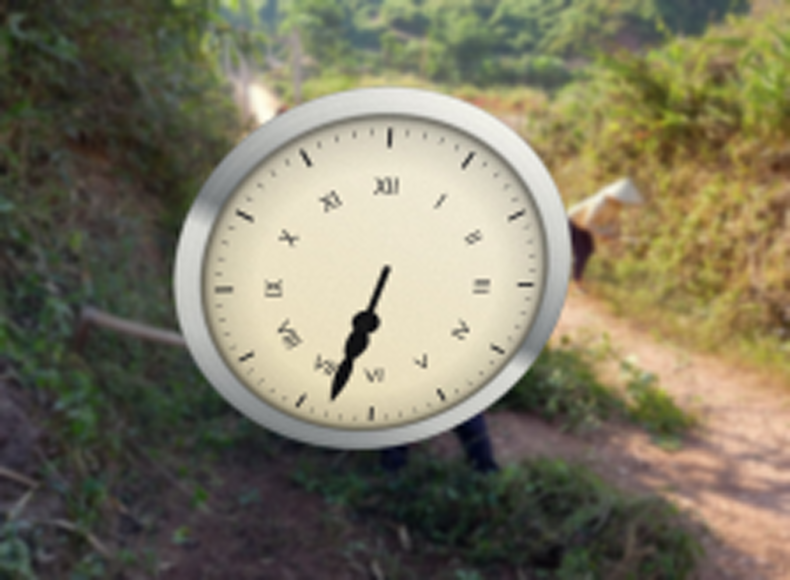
6 h 33 min
